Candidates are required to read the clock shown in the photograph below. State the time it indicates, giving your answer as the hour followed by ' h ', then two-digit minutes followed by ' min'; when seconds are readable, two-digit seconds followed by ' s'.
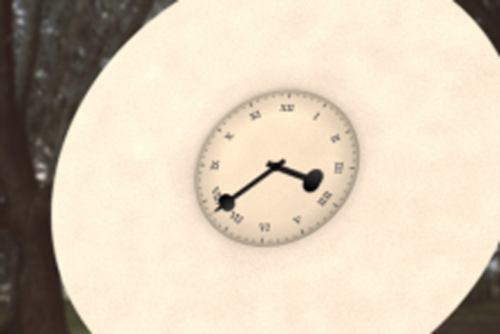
3 h 38 min
